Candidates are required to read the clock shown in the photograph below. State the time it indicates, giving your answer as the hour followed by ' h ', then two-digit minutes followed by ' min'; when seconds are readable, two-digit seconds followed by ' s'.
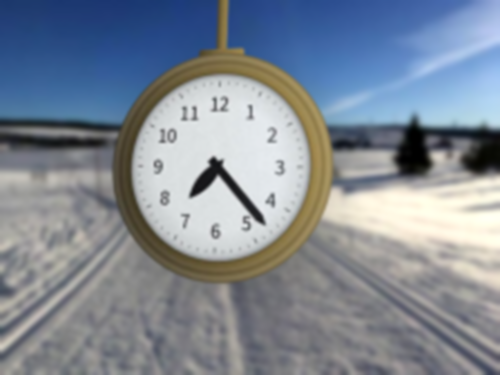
7 h 23 min
